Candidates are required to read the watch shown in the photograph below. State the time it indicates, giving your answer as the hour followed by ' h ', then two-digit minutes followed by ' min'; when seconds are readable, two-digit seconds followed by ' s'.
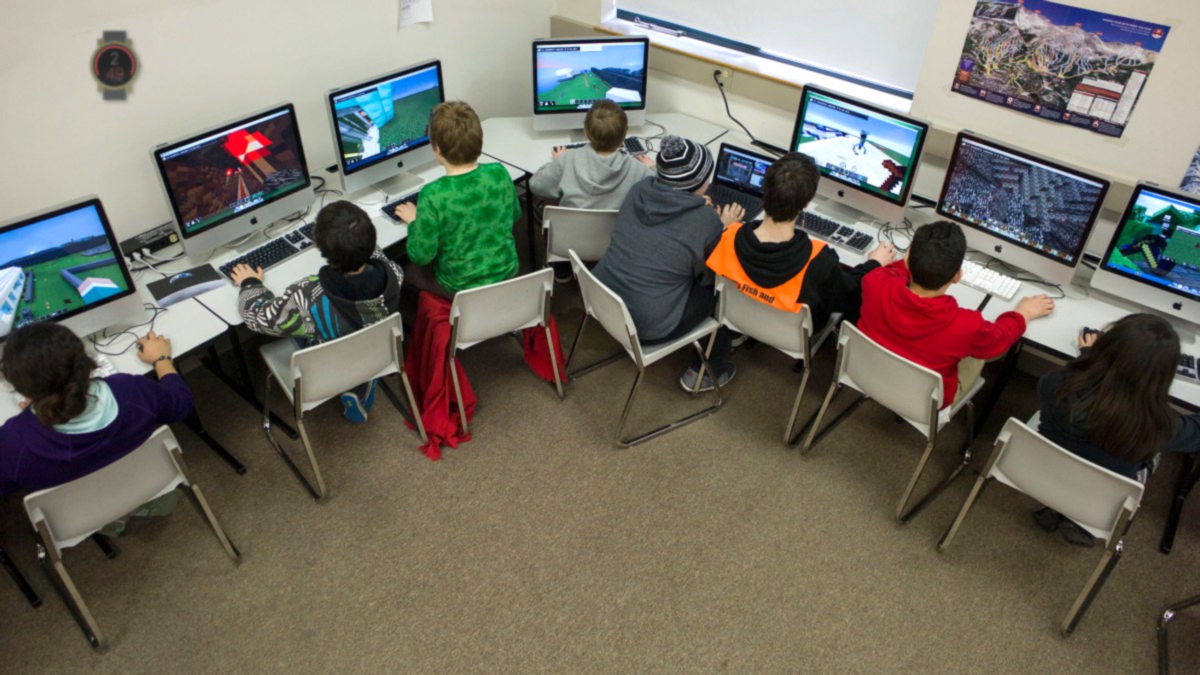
2 h 49 min
